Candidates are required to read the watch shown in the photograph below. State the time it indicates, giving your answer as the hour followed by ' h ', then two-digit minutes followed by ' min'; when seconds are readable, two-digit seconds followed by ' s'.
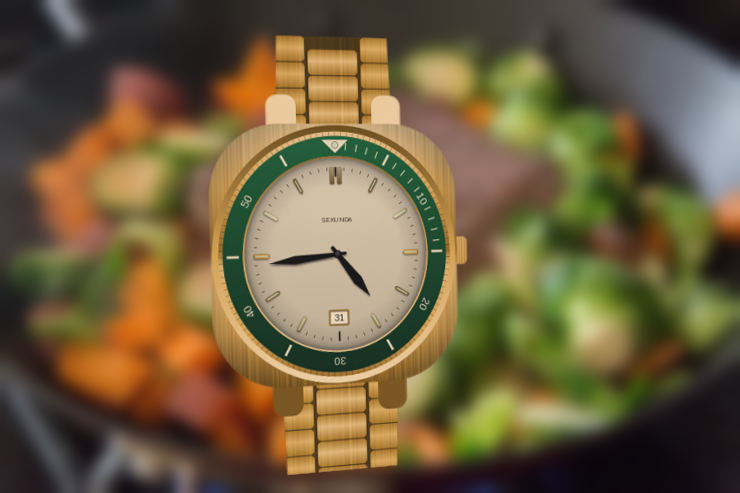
4 h 44 min
